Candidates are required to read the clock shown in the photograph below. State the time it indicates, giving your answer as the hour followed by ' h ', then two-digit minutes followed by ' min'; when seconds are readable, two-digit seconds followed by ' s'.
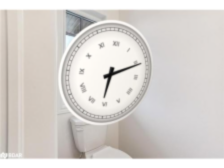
6 h 11 min
